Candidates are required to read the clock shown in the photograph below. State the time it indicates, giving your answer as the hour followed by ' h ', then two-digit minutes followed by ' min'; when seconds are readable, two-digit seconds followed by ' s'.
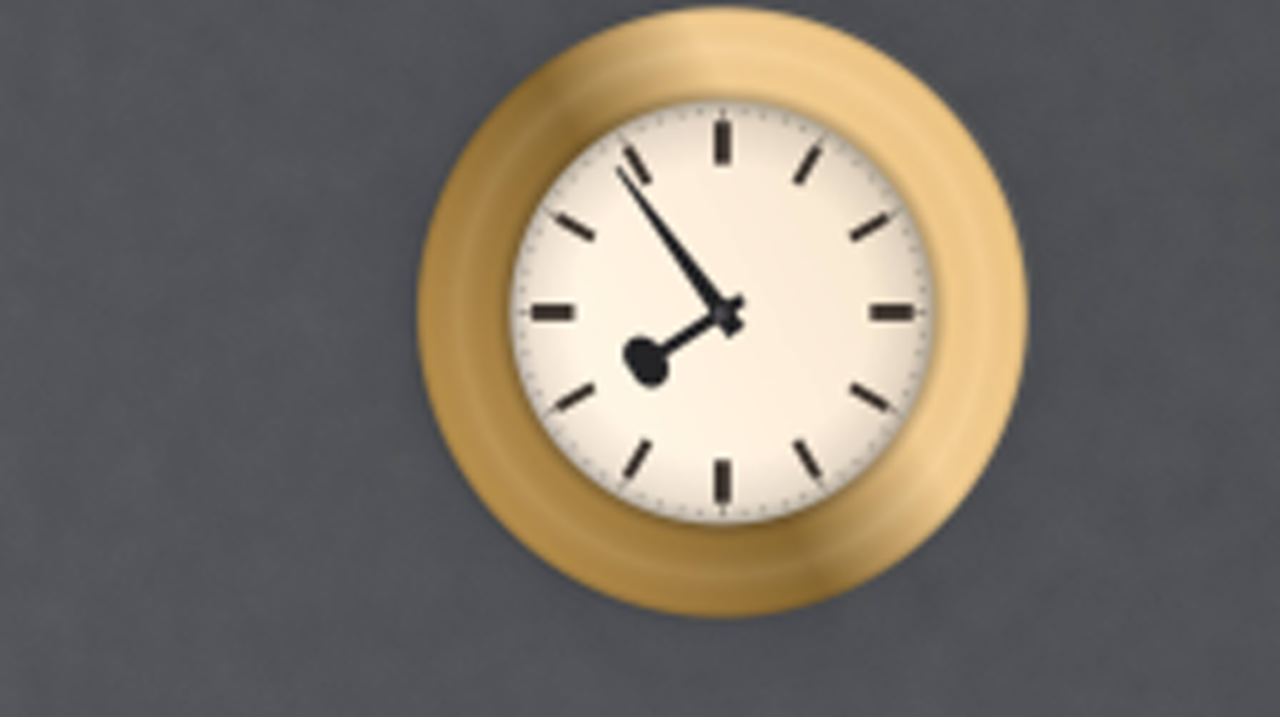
7 h 54 min
